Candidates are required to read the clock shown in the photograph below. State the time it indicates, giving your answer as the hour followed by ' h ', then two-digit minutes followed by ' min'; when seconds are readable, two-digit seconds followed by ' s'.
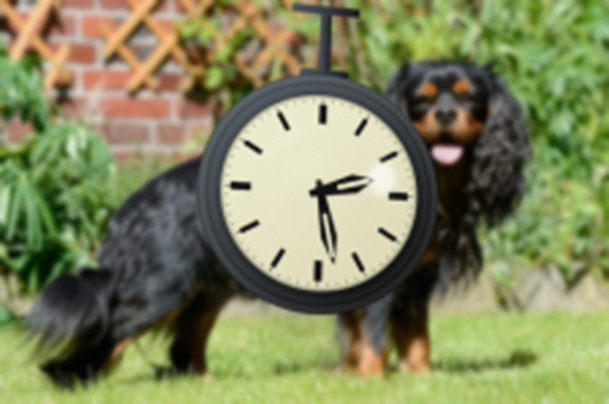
2 h 28 min
